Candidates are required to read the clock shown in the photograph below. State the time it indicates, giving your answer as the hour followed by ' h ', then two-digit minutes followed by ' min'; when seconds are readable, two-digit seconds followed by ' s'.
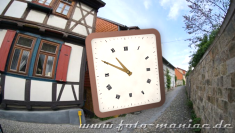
10 h 50 min
